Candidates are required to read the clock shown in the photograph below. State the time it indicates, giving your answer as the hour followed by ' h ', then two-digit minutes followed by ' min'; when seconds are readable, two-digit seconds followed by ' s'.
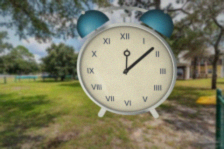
12 h 08 min
